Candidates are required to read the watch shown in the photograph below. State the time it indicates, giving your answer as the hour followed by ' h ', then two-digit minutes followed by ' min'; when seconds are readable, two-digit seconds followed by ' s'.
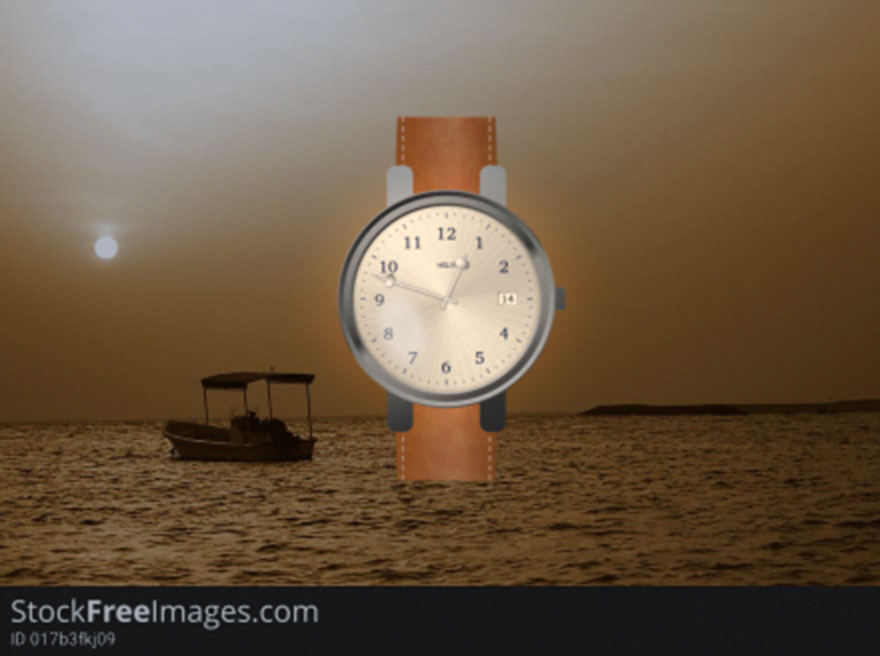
12 h 48 min
